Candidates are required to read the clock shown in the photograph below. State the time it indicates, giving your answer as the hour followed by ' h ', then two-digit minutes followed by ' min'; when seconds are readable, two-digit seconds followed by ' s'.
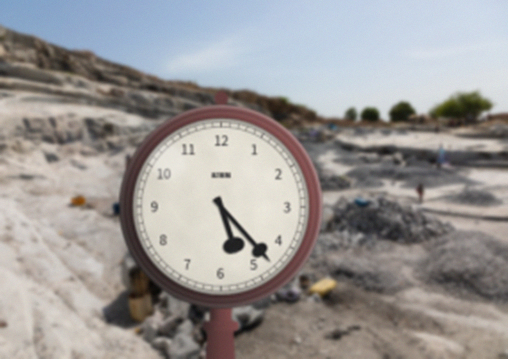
5 h 23 min
